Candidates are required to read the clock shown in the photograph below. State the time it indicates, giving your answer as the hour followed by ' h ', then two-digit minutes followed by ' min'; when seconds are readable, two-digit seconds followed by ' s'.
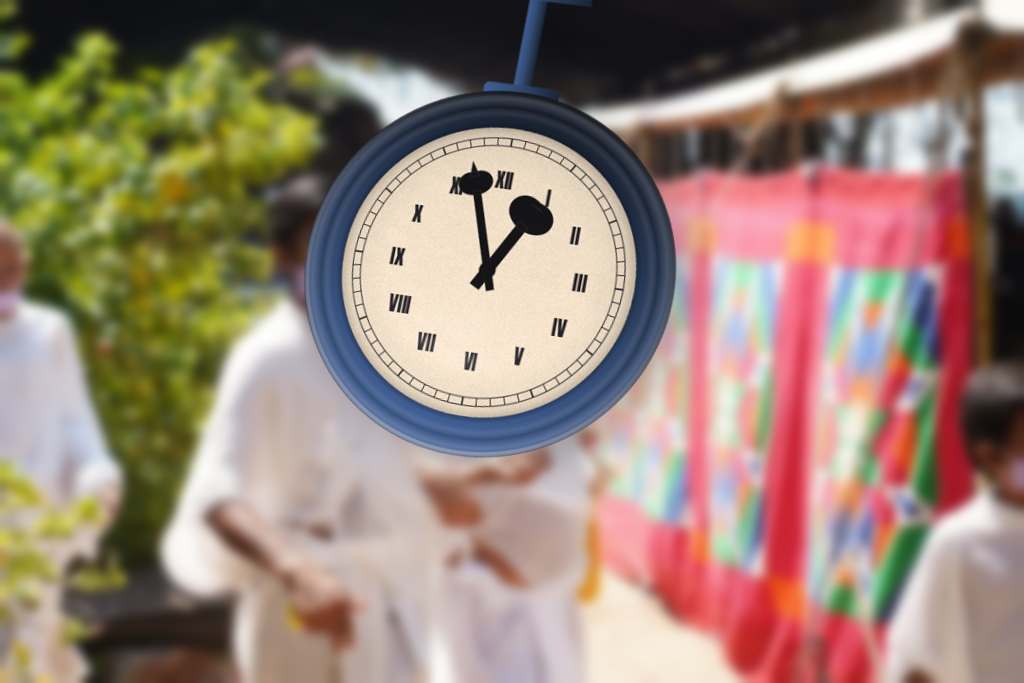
12 h 57 min
